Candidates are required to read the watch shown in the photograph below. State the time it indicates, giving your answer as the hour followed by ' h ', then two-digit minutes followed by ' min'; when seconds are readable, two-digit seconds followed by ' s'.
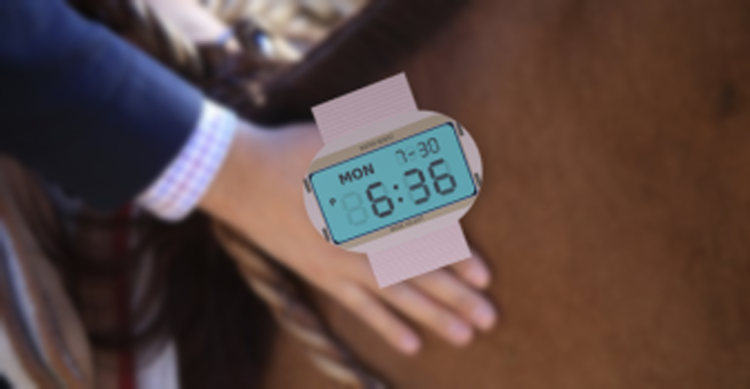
6 h 36 min
